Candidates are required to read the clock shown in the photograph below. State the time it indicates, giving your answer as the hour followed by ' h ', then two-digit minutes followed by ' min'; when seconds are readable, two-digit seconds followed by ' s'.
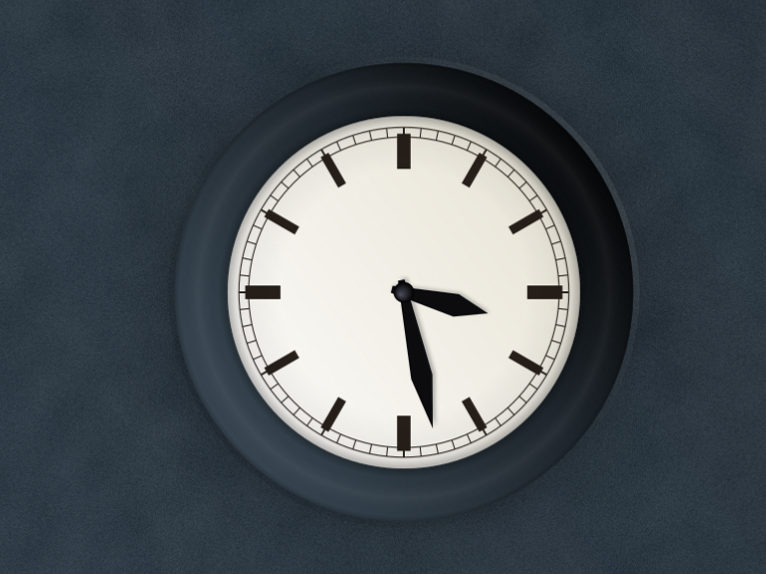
3 h 28 min
